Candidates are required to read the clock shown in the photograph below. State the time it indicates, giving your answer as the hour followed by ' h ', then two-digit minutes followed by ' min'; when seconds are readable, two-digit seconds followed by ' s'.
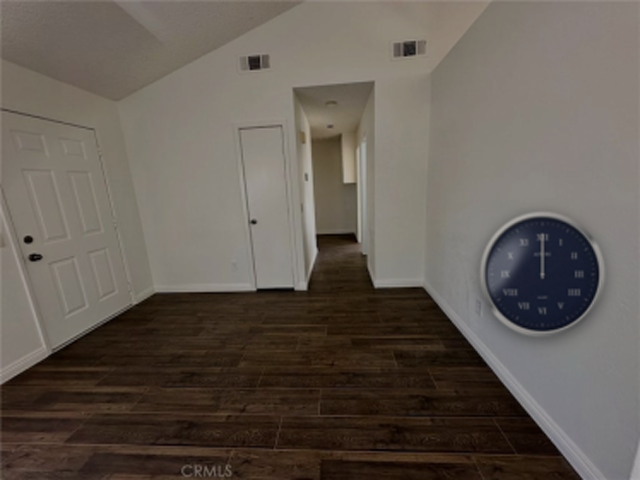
12 h 00 min
